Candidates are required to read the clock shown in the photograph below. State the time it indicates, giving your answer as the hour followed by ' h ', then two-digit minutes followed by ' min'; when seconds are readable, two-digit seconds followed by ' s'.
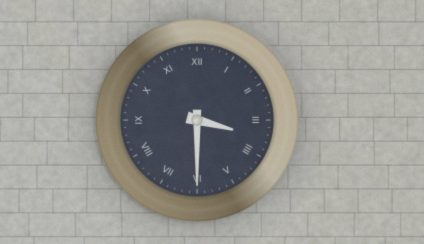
3 h 30 min
